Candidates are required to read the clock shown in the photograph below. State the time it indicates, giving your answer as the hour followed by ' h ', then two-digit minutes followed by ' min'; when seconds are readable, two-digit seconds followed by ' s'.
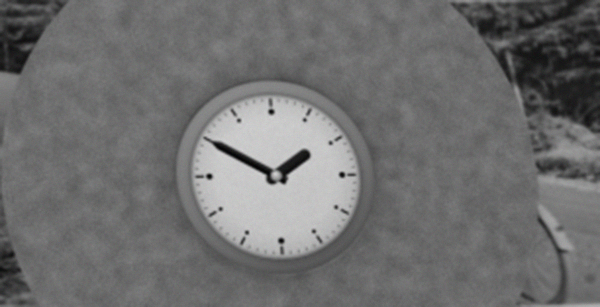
1 h 50 min
